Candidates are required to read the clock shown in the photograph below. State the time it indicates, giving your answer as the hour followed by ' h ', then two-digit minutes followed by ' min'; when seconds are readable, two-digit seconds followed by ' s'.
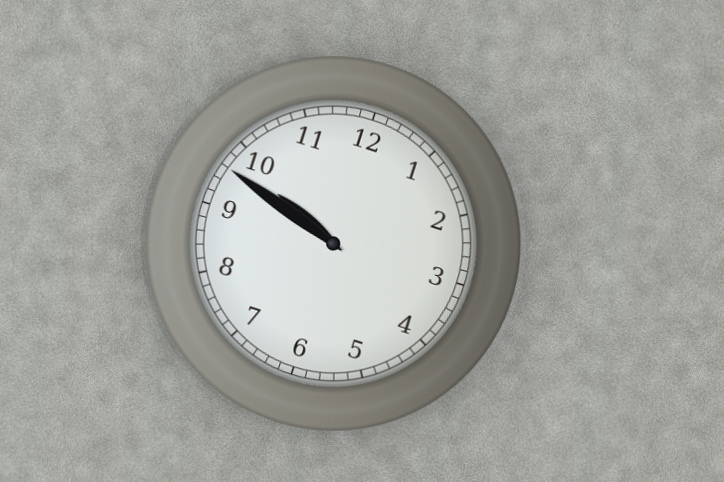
9 h 48 min
